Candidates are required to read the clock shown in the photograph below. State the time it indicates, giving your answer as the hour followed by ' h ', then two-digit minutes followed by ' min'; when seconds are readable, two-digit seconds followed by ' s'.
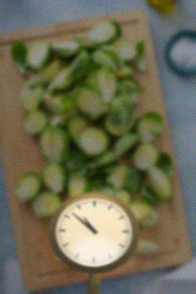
10 h 52 min
